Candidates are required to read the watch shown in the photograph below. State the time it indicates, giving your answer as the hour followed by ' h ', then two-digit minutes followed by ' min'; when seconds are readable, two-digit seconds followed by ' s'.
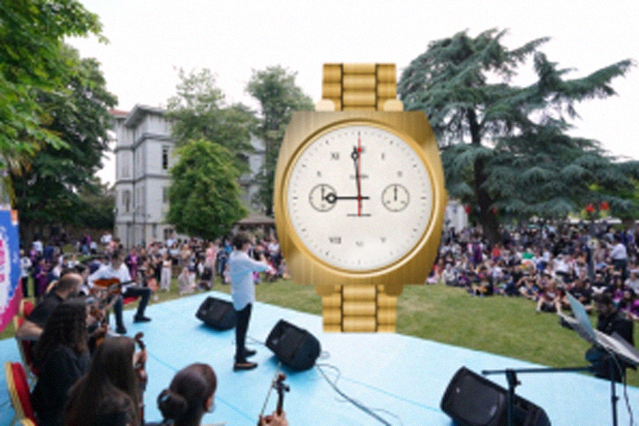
8 h 59 min
